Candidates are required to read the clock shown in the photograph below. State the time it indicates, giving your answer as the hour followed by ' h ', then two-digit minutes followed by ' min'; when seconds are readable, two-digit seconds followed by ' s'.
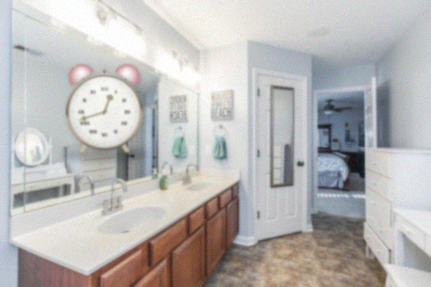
12 h 42 min
